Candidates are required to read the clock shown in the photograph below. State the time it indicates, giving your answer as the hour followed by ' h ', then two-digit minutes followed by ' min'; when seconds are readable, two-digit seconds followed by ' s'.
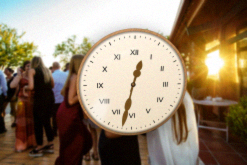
12 h 32 min
